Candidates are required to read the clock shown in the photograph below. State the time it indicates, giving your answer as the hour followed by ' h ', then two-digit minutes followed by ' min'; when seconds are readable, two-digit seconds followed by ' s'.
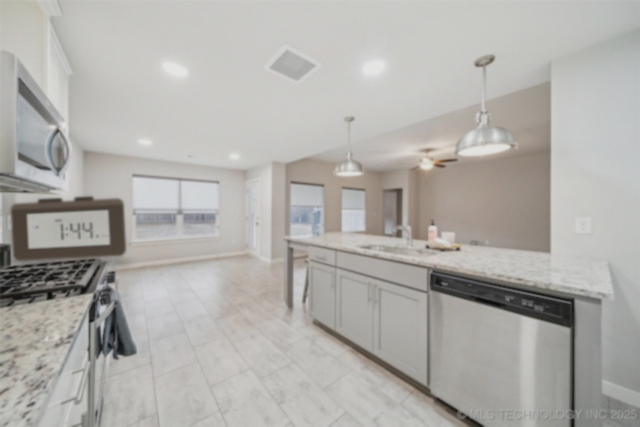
1 h 44 min
